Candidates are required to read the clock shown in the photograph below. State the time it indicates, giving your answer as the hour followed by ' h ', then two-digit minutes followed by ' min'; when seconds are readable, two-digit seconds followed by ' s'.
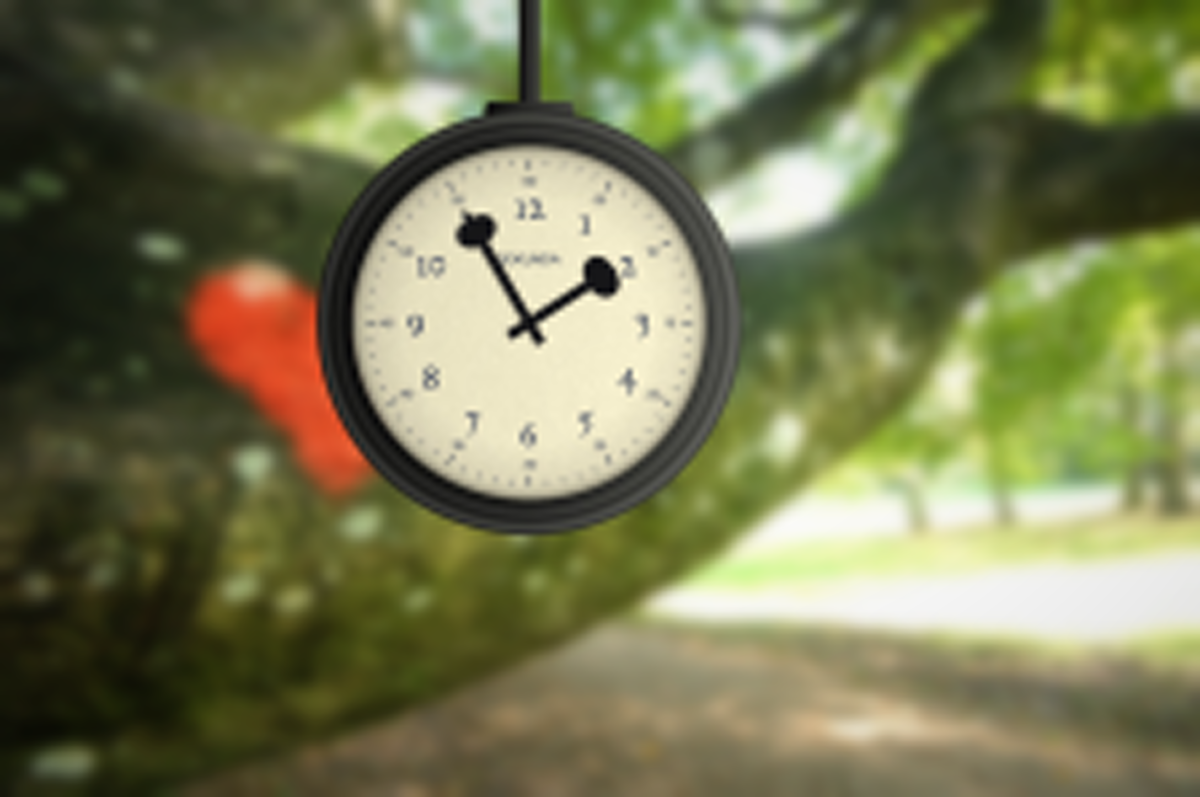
1 h 55 min
